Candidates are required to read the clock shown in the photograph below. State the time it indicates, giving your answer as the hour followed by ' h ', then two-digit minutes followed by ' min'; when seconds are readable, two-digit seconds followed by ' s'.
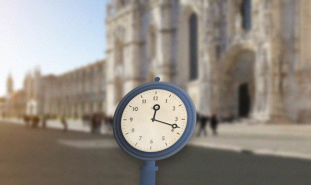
12 h 18 min
